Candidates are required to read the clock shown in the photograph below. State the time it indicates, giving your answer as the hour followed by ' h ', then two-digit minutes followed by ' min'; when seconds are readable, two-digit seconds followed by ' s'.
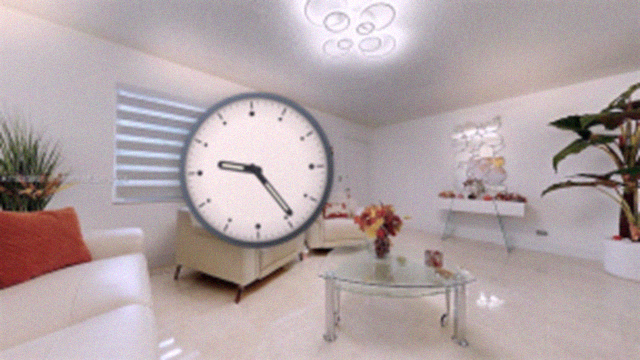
9 h 24 min
